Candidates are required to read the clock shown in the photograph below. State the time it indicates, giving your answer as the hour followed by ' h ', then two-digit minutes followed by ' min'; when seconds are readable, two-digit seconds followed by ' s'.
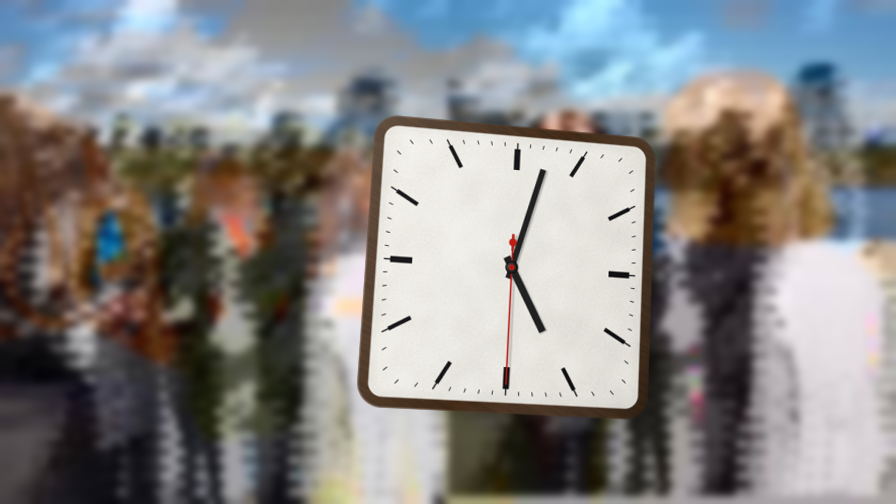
5 h 02 min 30 s
